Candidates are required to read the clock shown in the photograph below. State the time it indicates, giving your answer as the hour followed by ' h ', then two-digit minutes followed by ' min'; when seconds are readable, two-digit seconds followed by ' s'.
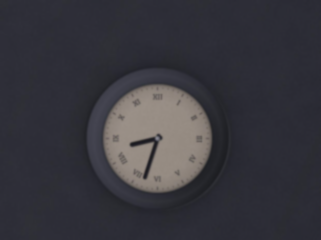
8 h 33 min
